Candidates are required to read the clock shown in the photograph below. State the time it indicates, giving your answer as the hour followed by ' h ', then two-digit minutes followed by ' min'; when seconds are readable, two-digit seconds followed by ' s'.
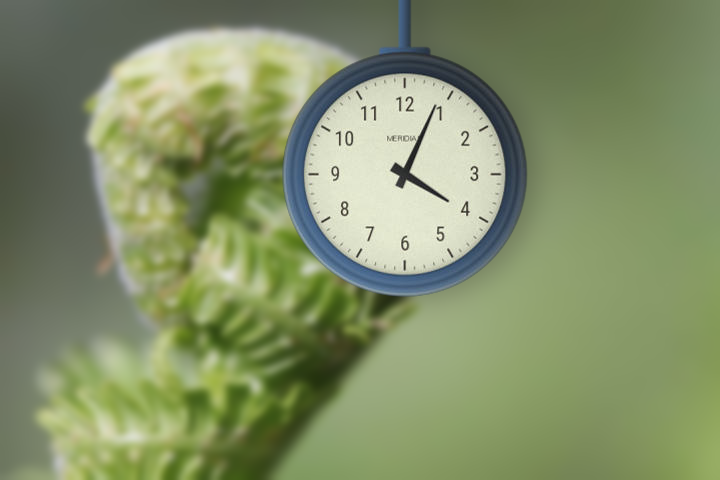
4 h 04 min
